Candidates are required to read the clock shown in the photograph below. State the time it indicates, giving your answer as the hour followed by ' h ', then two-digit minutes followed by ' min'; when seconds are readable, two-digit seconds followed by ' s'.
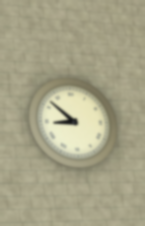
8 h 52 min
